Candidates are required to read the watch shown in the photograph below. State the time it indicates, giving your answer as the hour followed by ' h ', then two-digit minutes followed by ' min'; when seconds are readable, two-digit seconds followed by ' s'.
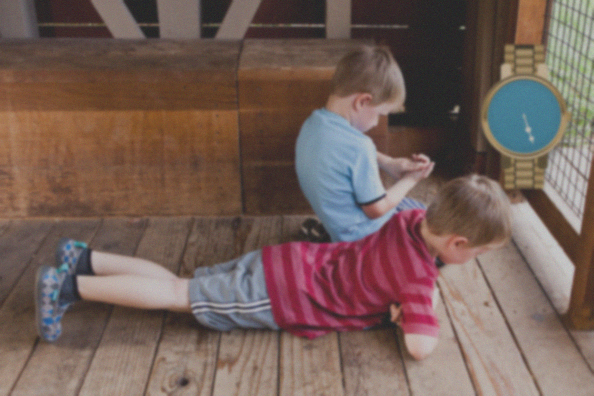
5 h 27 min
